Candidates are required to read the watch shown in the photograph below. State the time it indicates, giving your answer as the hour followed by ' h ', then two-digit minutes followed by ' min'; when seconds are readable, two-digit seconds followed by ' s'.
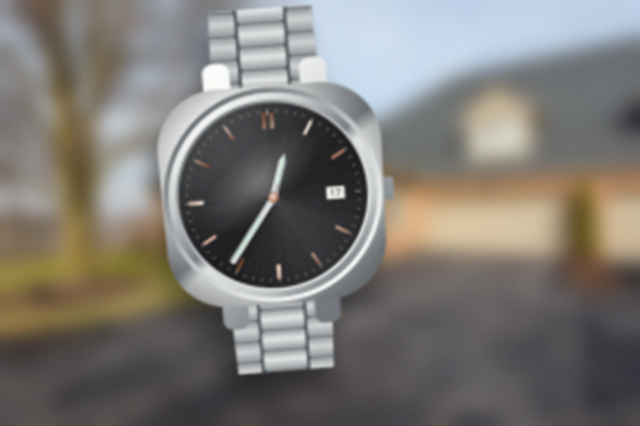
12 h 36 min
